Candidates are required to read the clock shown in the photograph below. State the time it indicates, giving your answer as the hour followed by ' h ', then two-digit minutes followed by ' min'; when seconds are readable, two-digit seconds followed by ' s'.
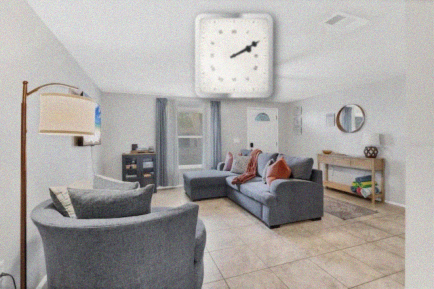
2 h 10 min
